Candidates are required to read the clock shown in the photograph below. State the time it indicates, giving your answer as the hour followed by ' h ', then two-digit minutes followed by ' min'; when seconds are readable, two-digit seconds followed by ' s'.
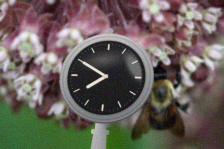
7 h 50 min
